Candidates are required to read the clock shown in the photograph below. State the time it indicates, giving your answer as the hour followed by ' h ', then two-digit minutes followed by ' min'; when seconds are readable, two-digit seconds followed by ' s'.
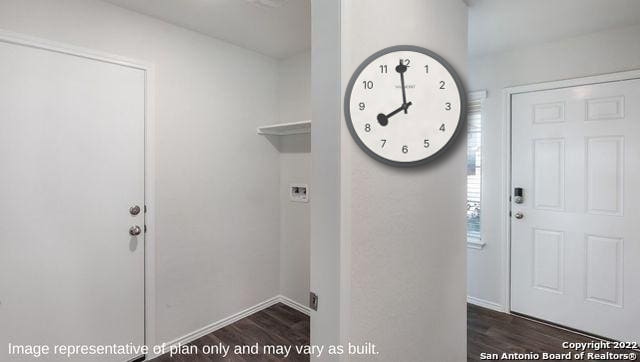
7 h 59 min
